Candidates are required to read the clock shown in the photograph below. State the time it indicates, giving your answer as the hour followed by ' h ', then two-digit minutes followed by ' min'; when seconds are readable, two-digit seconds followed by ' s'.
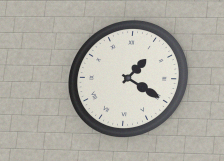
1 h 20 min
